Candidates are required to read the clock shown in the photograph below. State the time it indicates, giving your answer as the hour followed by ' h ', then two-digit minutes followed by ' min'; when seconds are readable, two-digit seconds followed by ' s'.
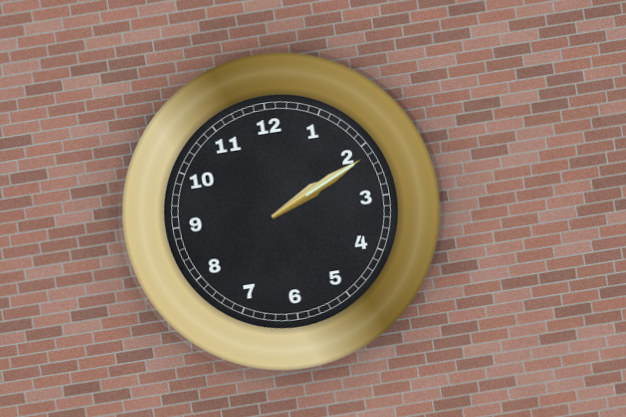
2 h 11 min
